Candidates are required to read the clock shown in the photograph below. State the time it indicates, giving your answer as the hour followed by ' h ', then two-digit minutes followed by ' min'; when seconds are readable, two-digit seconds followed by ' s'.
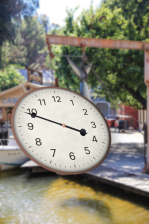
3 h 49 min
